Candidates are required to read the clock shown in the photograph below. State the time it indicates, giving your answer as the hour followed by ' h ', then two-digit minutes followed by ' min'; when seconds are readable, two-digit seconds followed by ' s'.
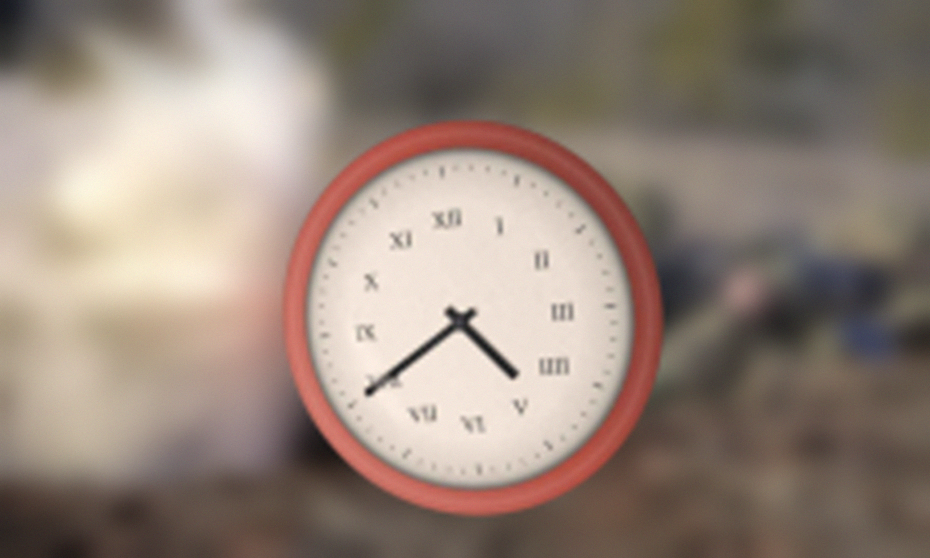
4 h 40 min
